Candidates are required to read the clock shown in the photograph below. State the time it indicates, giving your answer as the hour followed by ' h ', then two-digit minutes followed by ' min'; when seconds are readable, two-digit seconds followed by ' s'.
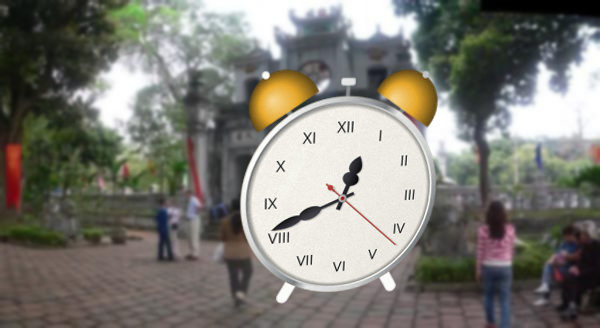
12 h 41 min 22 s
